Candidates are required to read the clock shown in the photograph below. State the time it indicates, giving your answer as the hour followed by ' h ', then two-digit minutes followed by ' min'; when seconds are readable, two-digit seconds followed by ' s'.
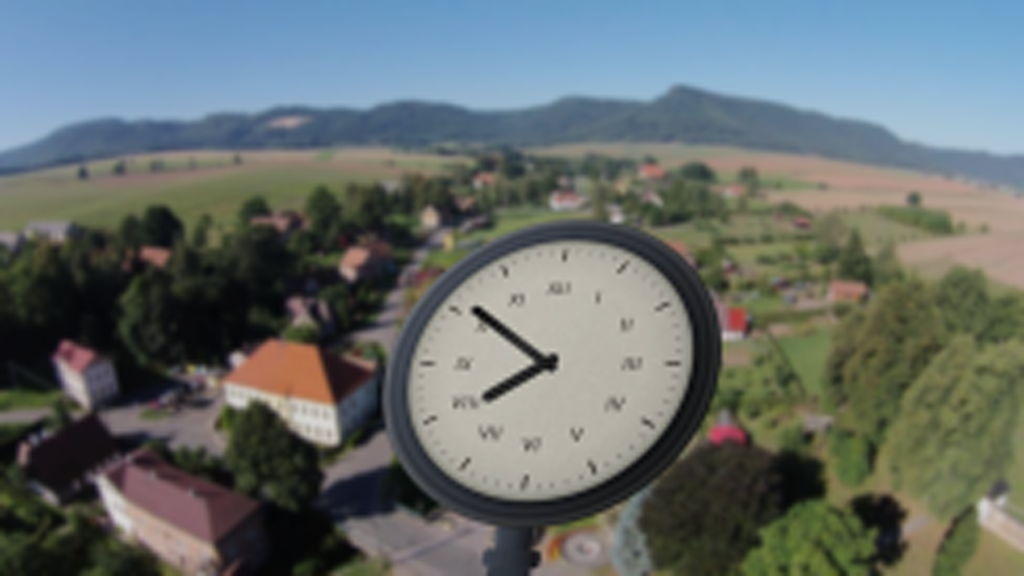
7 h 51 min
